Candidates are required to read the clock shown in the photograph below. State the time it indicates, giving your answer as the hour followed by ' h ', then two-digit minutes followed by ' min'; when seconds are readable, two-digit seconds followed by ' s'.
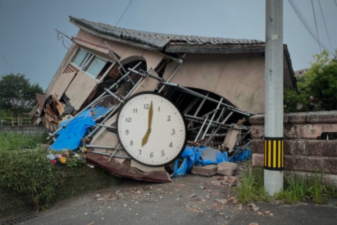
7 h 02 min
